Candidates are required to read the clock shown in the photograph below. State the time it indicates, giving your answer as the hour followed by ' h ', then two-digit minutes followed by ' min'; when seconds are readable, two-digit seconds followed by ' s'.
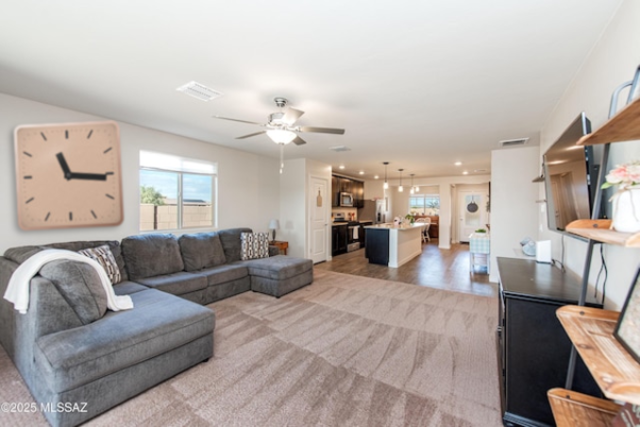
11 h 16 min
